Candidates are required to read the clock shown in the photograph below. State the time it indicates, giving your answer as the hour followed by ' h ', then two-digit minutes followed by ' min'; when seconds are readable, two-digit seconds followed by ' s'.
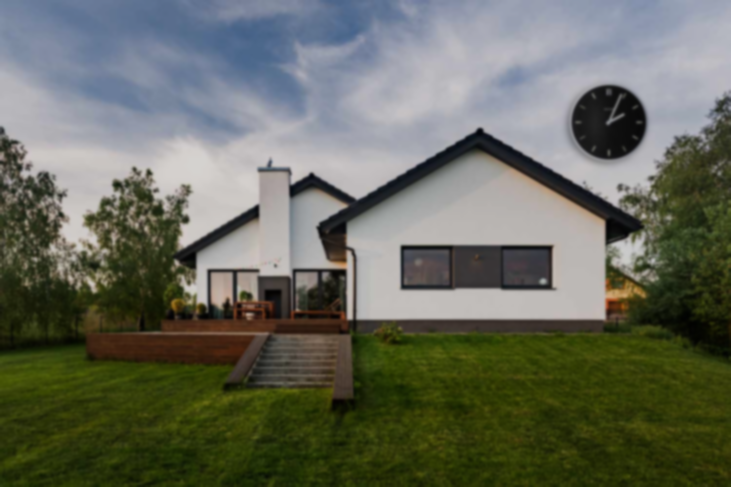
2 h 04 min
